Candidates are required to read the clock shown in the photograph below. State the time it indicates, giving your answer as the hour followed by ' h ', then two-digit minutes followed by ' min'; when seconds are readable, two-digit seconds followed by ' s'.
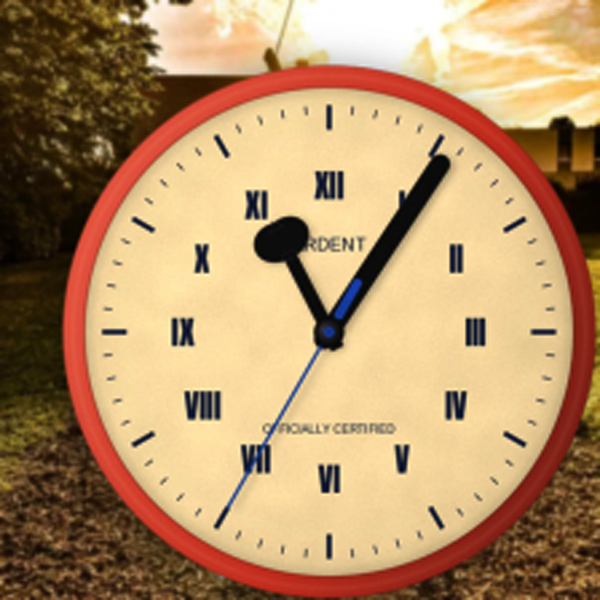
11 h 05 min 35 s
